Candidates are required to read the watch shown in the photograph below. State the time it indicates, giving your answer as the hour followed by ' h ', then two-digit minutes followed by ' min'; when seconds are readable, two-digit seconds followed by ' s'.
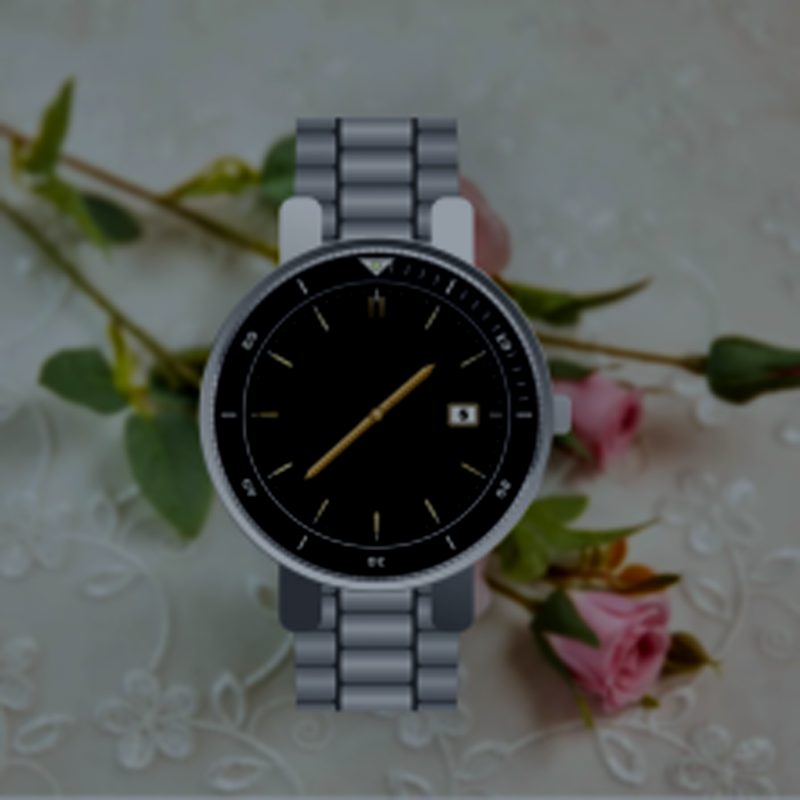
1 h 38 min
